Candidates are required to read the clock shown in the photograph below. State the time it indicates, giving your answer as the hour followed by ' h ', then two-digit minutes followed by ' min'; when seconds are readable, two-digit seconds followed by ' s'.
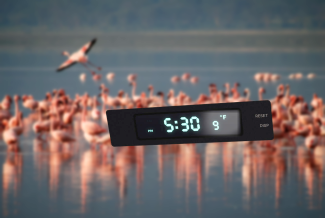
5 h 30 min
